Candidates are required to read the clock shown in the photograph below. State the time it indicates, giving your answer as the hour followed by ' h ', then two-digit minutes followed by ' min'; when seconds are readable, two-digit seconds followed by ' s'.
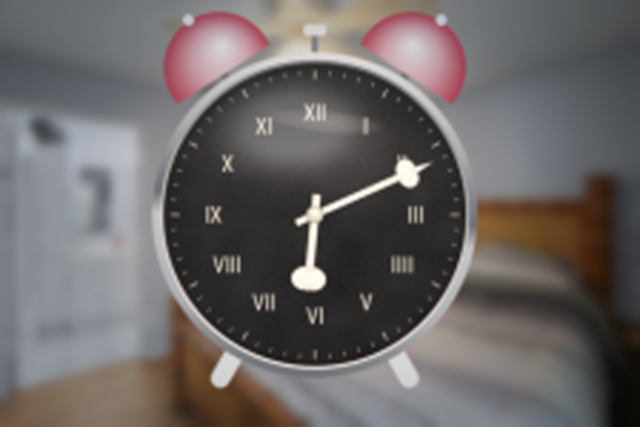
6 h 11 min
